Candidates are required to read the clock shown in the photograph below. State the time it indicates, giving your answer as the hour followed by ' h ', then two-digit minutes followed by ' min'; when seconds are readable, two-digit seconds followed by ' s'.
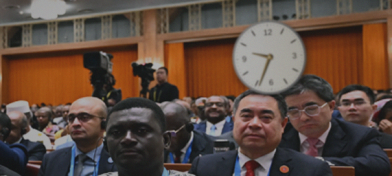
9 h 34 min
